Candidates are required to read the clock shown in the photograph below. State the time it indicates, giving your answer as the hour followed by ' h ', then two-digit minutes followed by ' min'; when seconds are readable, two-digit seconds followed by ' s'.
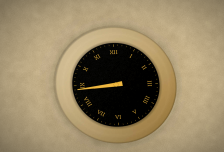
8 h 44 min
